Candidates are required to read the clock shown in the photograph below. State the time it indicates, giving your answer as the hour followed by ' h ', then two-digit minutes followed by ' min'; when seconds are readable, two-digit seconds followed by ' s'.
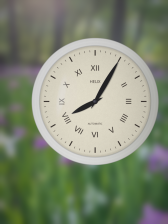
8 h 05 min
